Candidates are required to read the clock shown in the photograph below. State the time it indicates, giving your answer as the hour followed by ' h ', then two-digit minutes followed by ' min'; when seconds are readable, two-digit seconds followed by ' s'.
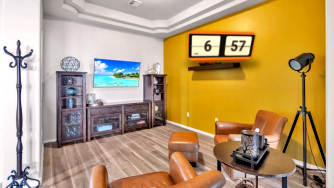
6 h 57 min
